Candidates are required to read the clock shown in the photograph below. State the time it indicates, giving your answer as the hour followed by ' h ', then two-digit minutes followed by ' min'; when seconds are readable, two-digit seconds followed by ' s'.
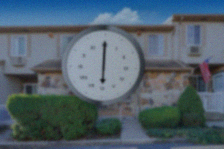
6 h 00 min
